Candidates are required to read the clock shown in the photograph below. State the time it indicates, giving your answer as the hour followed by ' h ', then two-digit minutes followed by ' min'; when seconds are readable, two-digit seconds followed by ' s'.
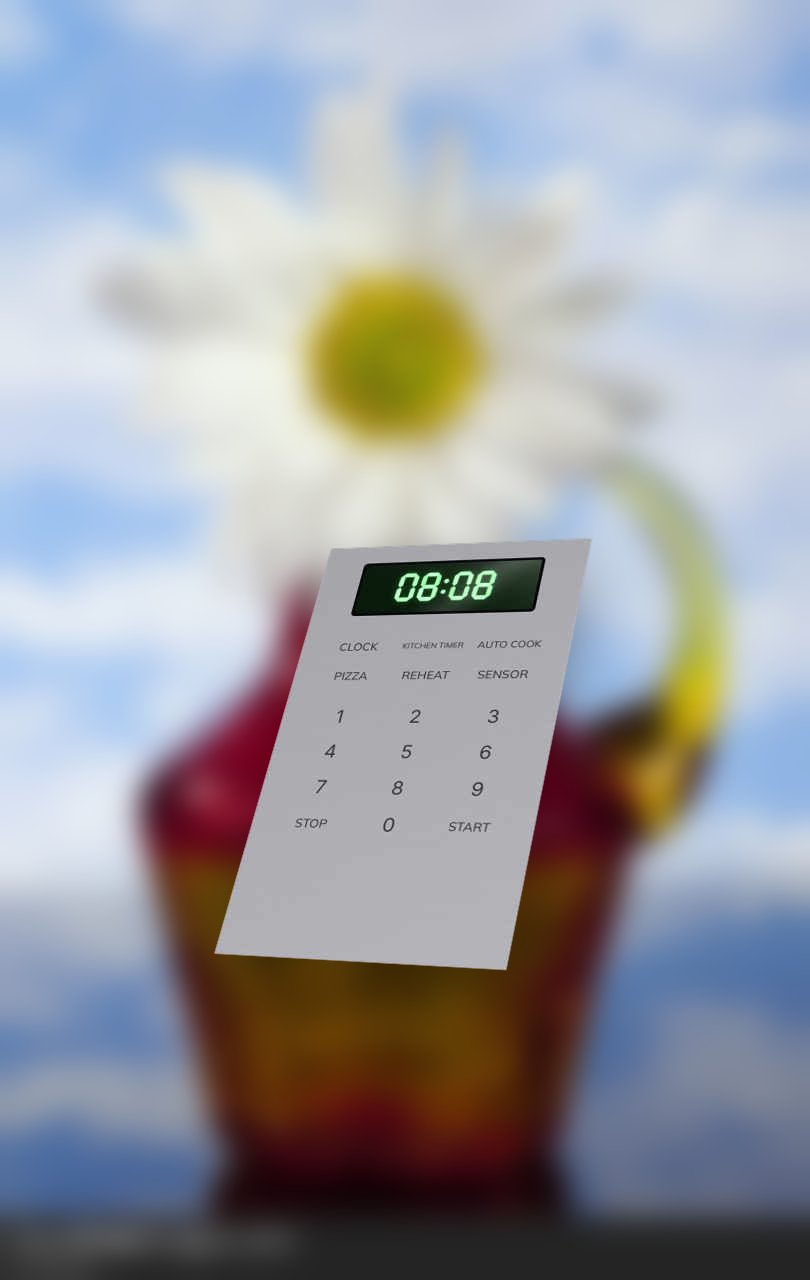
8 h 08 min
